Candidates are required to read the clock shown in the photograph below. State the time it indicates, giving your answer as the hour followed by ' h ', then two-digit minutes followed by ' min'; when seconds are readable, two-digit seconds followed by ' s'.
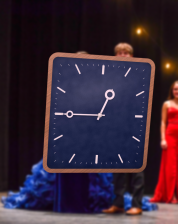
12 h 45 min
